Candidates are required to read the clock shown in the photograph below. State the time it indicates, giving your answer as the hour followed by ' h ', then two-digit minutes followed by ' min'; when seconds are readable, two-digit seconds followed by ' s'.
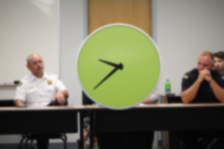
9 h 38 min
